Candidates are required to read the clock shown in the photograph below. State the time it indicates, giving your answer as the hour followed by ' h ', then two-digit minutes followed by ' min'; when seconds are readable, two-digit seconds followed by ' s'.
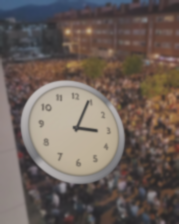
3 h 04 min
